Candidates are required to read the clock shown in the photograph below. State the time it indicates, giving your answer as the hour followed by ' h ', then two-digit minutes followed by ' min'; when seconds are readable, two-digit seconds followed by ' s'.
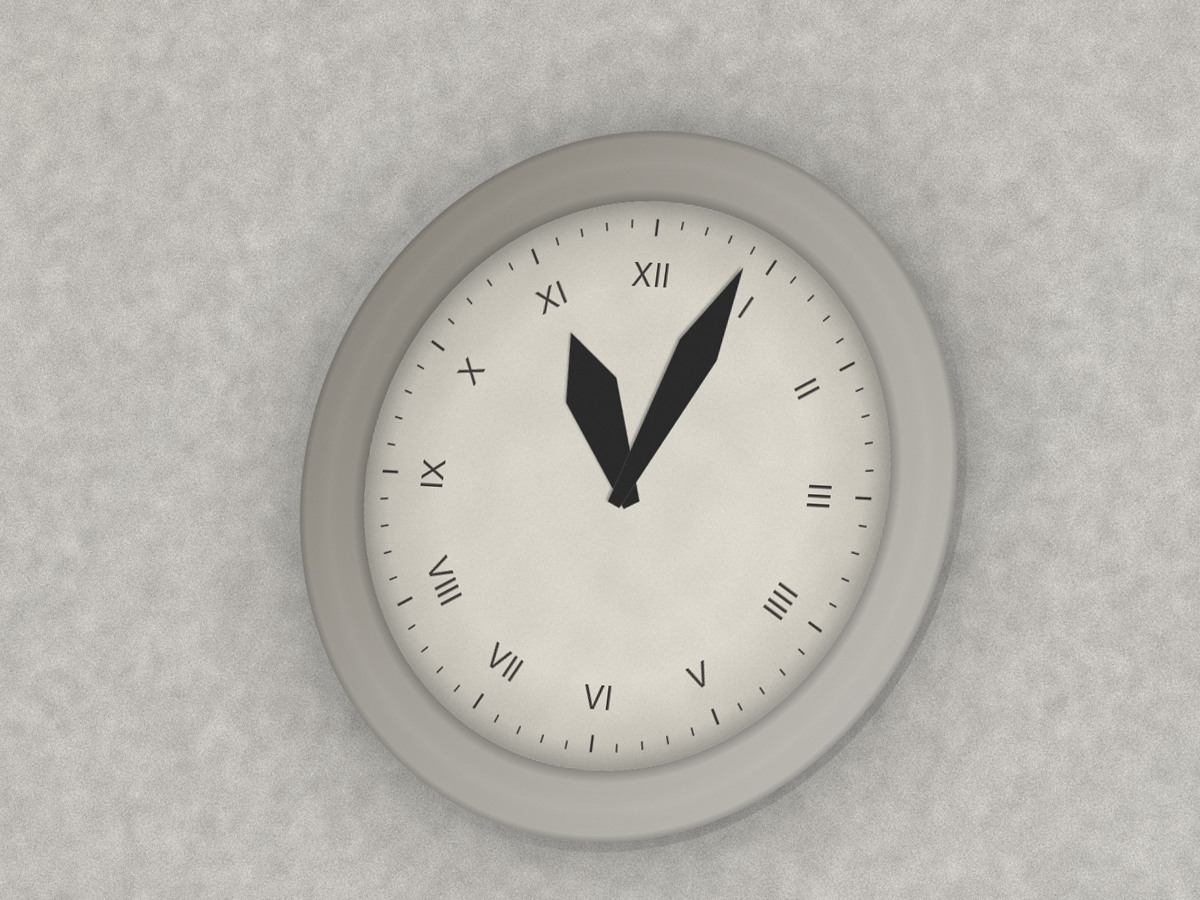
11 h 04 min
